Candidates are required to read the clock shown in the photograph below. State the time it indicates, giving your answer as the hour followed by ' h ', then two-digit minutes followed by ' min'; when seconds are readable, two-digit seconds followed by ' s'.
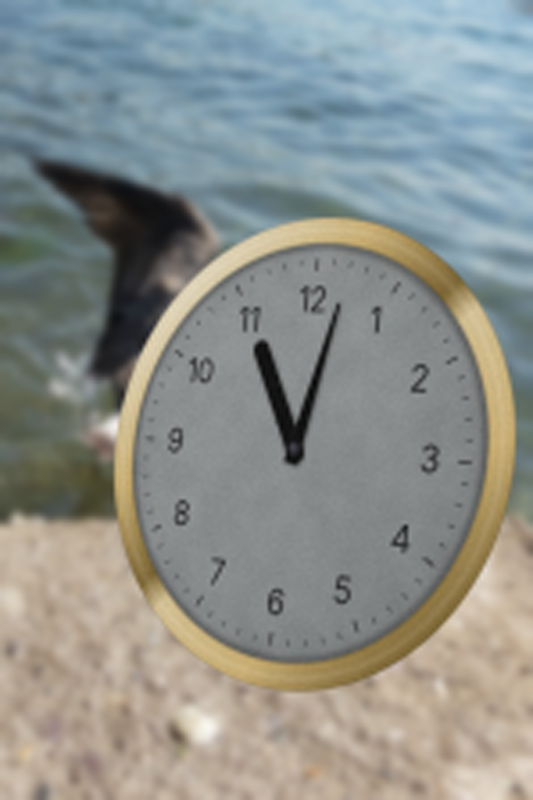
11 h 02 min
